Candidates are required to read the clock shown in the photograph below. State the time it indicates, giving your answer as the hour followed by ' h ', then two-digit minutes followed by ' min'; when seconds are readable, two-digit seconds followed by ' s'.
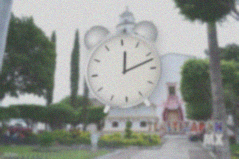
12 h 12 min
